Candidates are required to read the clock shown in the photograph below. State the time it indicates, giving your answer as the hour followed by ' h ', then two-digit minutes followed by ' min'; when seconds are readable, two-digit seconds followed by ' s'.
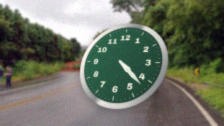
4 h 22 min
